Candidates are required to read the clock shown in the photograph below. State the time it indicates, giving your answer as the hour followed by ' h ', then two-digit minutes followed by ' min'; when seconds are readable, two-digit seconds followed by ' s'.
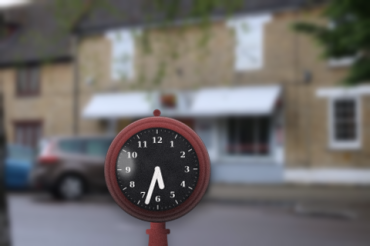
5 h 33 min
